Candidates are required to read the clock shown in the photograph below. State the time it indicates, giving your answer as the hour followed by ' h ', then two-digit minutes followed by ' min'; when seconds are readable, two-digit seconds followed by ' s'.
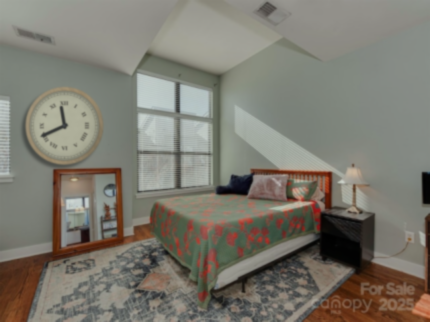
11 h 41 min
